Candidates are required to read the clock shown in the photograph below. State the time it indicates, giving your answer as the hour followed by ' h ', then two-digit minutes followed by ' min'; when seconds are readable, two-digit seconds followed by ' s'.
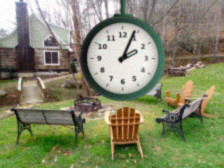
2 h 04 min
